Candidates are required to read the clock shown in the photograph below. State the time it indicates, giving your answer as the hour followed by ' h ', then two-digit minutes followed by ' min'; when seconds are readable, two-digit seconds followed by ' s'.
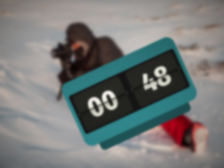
0 h 48 min
